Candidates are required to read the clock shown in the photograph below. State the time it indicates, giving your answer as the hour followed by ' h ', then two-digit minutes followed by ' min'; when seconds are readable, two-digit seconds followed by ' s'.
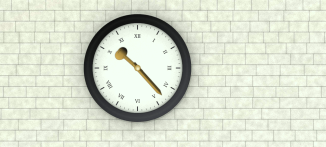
10 h 23 min
